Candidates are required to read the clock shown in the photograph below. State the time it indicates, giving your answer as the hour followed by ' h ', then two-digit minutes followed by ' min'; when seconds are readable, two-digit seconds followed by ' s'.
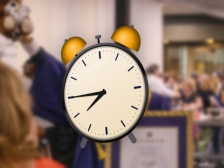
7 h 45 min
